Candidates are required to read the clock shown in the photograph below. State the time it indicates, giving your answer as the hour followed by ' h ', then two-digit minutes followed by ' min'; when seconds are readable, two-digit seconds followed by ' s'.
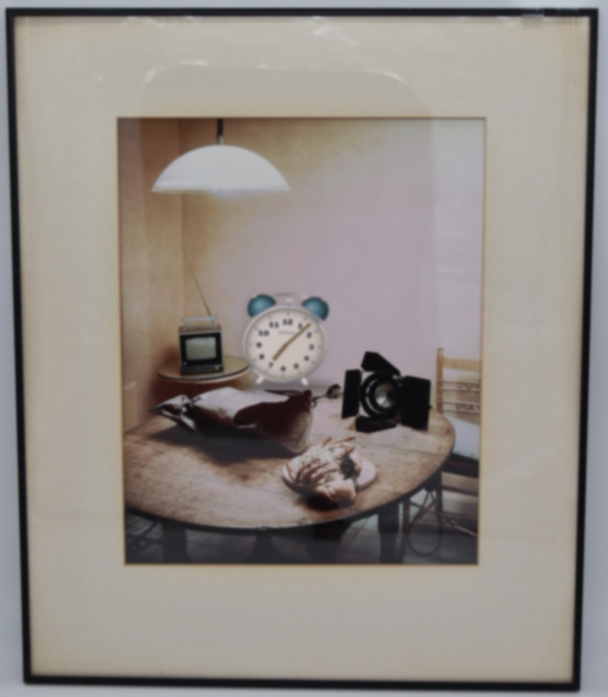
7 h 07 min
